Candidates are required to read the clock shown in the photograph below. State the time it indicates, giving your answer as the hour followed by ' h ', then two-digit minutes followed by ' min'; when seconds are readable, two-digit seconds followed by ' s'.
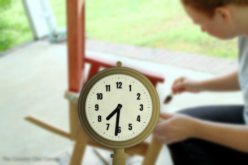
7 h 31 min
